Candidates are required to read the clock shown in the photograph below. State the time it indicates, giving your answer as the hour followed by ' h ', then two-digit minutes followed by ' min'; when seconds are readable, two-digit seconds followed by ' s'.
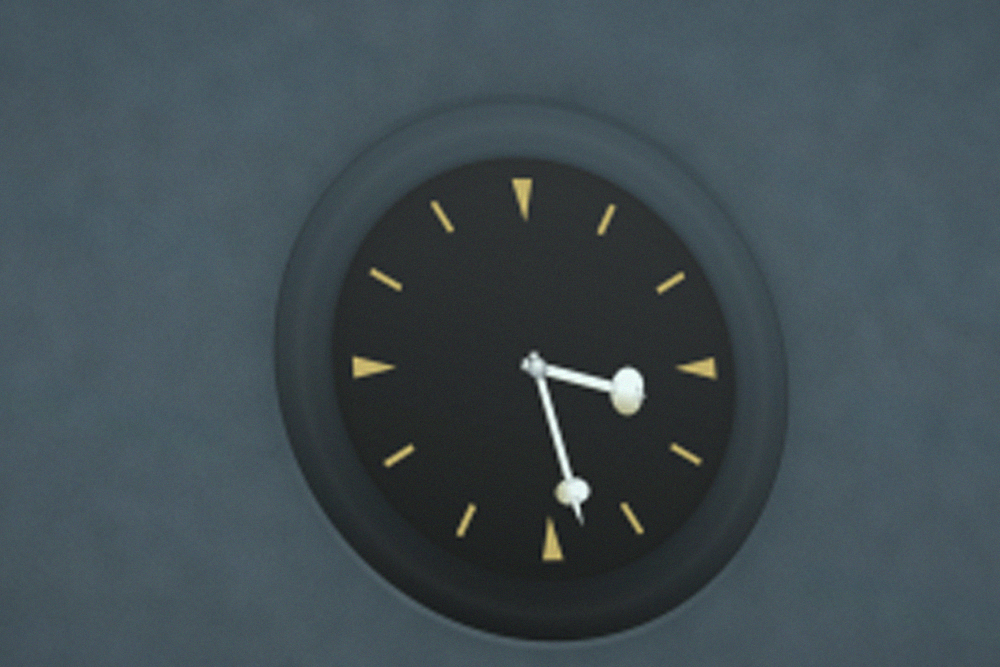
3 h 28 min
